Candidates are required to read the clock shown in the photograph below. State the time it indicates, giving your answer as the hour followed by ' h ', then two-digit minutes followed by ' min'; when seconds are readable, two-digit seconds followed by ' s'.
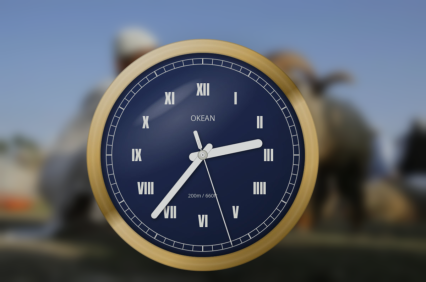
2 h 36 min 27 s
